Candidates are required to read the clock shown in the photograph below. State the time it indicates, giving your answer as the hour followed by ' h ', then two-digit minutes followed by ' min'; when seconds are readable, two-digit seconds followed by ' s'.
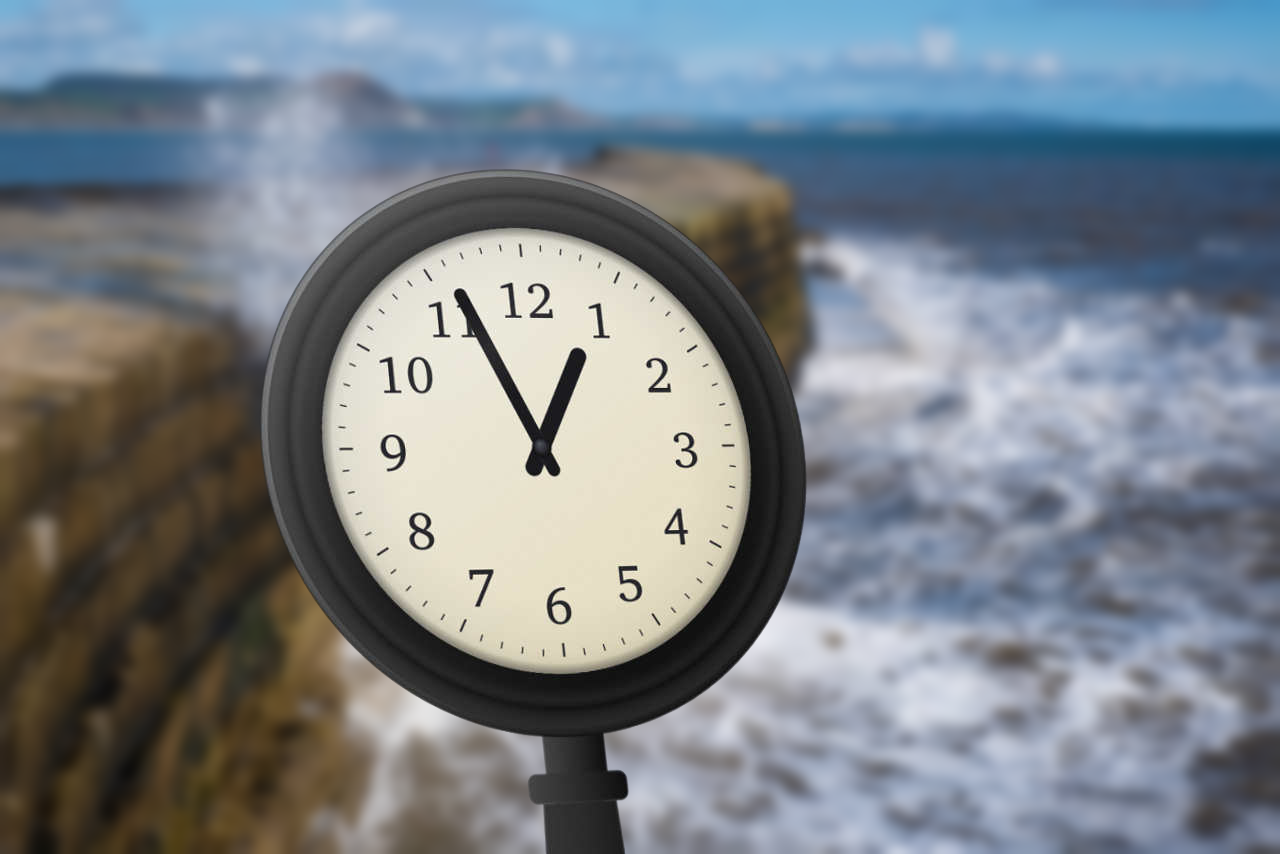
12 h 56 min
